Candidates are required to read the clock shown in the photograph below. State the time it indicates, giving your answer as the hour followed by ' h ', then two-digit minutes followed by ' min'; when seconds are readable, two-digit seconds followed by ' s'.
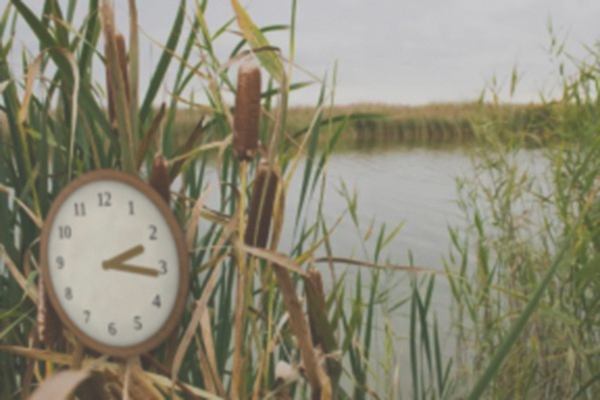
2 h 16 min
